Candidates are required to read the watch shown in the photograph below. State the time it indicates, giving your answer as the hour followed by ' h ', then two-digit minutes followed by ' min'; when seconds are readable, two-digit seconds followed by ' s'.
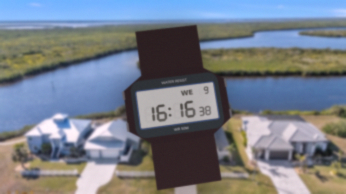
16 h 16 min 38 s
